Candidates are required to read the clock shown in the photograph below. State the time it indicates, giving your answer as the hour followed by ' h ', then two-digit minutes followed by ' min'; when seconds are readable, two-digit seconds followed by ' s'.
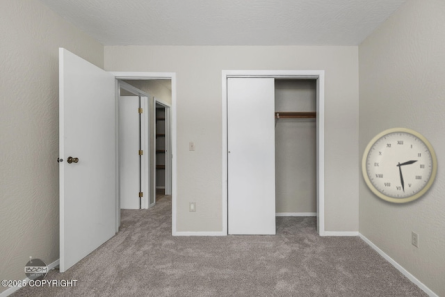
2 h 28 min
